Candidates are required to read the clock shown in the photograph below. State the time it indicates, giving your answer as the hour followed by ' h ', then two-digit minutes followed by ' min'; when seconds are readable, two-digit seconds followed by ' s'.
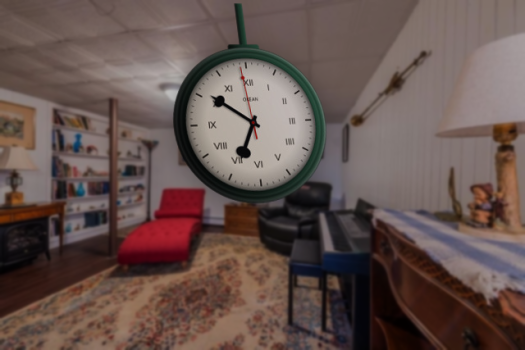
6 h 50 min 59 s
